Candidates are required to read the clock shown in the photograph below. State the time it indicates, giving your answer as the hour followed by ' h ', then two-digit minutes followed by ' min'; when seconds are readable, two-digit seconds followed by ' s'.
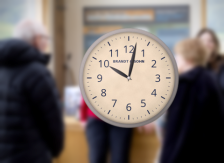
10 h 02 min
